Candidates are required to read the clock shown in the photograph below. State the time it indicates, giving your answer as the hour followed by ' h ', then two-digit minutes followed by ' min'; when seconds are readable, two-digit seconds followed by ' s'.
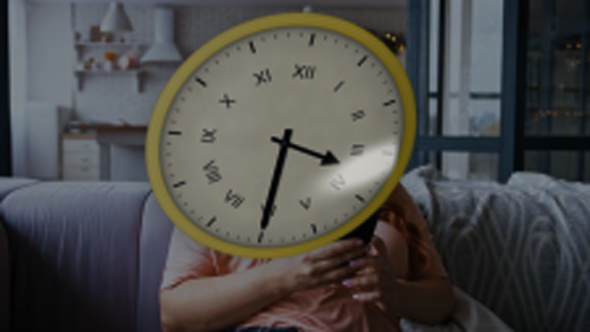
3 h 30 min
